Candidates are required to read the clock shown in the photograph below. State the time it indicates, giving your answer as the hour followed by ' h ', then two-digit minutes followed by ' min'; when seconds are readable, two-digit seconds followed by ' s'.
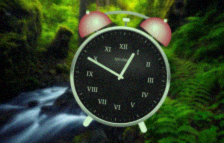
12 h 49 min
